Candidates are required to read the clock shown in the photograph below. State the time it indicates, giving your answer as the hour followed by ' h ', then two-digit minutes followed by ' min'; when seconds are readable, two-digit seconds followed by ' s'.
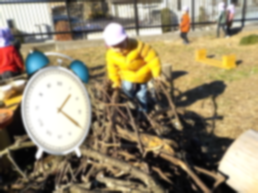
1 h 20 min
